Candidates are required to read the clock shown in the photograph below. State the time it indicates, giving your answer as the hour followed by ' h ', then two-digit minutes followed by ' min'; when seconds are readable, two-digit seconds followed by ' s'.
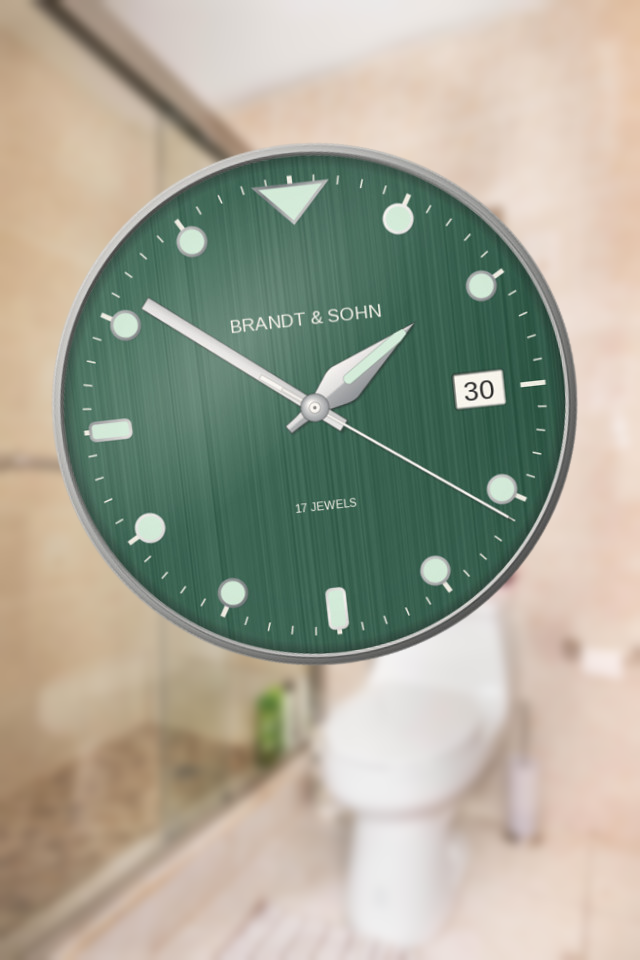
1 h 51 min 21 s
